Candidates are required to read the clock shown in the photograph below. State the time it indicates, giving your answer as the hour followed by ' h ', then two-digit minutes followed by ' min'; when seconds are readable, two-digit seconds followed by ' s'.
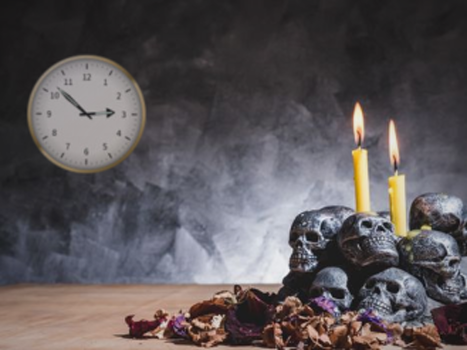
2 h 52 min
